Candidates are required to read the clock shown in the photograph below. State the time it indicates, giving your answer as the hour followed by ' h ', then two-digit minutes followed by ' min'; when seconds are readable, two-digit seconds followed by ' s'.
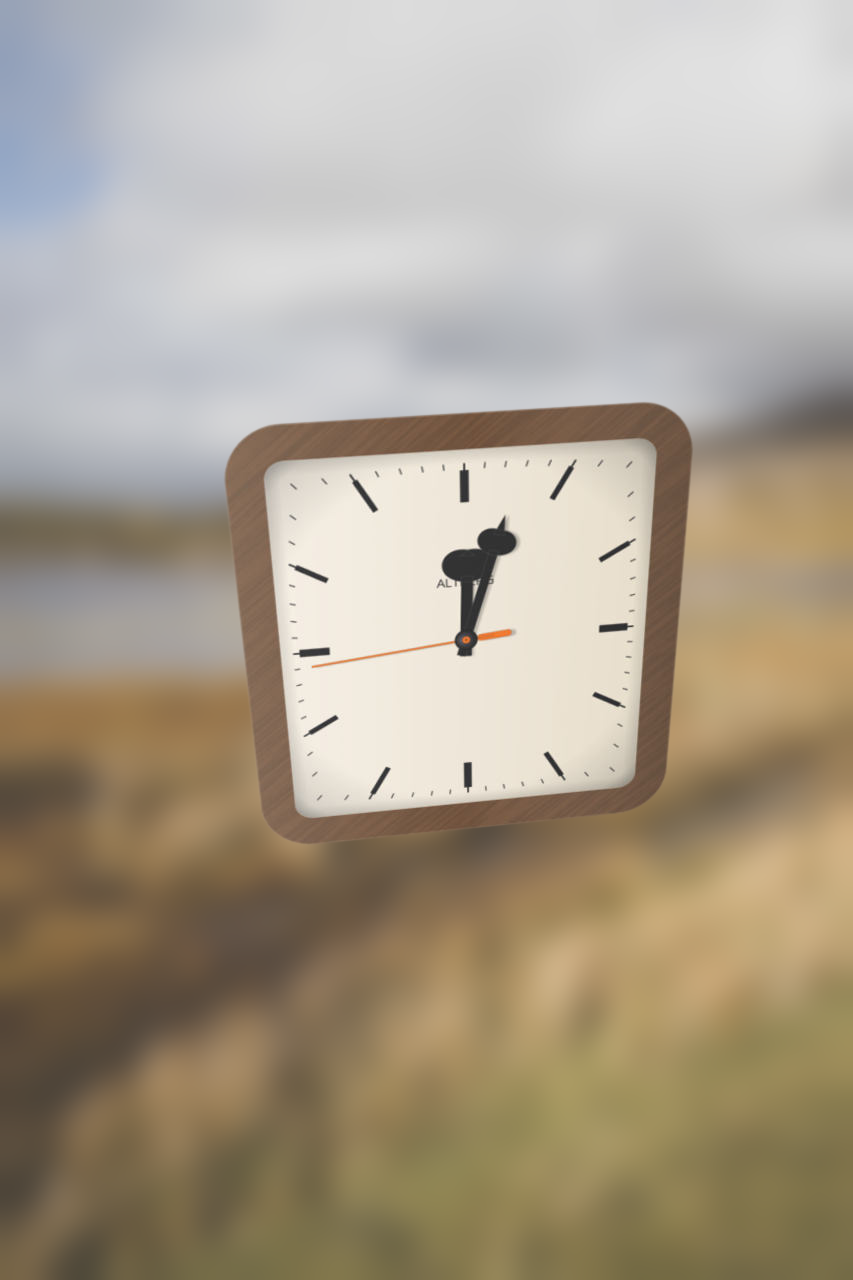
12 h 02 min 44 s
